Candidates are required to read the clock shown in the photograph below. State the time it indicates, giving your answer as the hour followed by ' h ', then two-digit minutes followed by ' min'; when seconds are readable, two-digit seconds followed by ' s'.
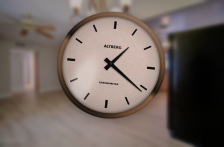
1 h 21 min
